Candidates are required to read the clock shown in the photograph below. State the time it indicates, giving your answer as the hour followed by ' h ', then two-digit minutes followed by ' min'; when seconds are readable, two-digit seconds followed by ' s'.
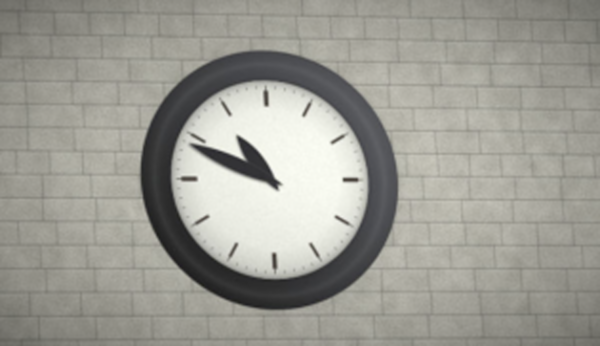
10 h 49 min
